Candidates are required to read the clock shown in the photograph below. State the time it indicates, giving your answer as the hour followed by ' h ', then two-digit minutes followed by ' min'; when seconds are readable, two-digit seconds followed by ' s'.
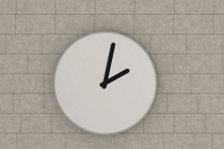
2 h 02 min
